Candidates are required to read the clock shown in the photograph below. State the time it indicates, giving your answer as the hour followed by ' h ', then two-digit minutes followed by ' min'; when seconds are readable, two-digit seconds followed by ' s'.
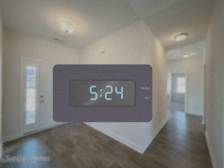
5 h 24 min
